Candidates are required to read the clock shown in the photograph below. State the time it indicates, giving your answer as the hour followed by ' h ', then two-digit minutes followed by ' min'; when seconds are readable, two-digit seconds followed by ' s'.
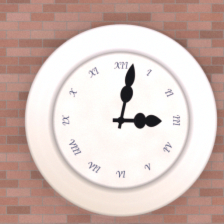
3 h 02 min
